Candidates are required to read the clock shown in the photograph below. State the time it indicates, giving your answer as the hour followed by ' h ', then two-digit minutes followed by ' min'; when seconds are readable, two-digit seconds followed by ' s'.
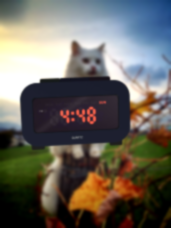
4 h 48 min
